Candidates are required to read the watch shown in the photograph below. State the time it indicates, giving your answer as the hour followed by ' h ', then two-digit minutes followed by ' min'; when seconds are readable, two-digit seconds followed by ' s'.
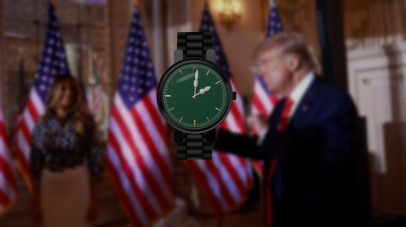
2 h 01 min
